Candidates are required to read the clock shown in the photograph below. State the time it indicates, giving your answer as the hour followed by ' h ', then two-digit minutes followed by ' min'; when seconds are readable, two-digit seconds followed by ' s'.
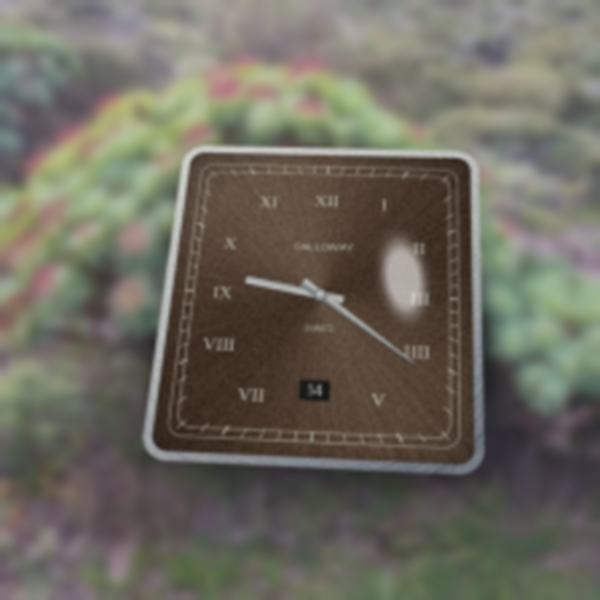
9 h 21 min
